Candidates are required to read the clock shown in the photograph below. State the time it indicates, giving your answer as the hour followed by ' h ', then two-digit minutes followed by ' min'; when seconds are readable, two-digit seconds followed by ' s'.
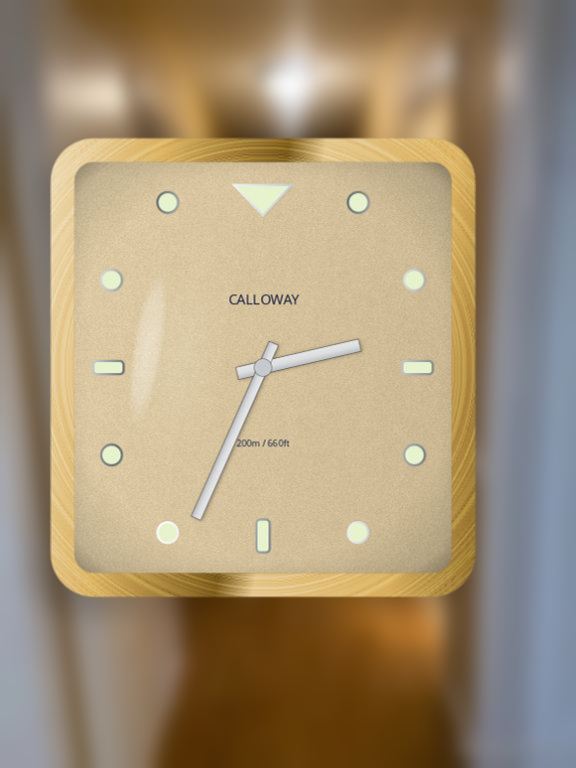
2 h 34 min
